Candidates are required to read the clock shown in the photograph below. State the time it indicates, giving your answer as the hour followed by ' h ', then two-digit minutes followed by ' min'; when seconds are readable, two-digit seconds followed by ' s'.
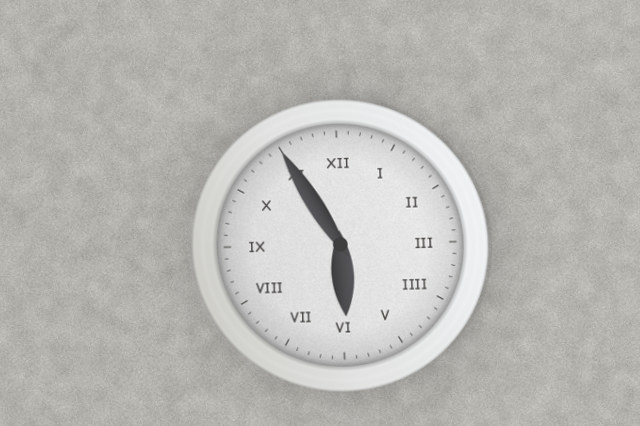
5 h 55 min
